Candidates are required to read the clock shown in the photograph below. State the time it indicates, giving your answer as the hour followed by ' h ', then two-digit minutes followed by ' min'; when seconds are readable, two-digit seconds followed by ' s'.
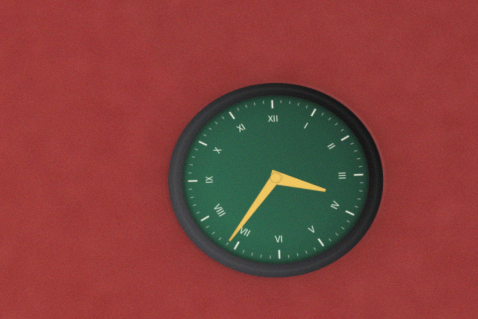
3 h 36 min
